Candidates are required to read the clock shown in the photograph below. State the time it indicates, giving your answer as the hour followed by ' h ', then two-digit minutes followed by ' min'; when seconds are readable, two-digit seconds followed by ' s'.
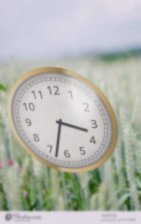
3 h 33 min
